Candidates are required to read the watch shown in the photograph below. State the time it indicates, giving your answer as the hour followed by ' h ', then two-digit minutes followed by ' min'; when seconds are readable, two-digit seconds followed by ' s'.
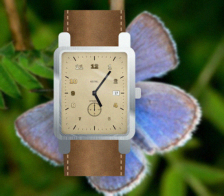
5 h 06 min
